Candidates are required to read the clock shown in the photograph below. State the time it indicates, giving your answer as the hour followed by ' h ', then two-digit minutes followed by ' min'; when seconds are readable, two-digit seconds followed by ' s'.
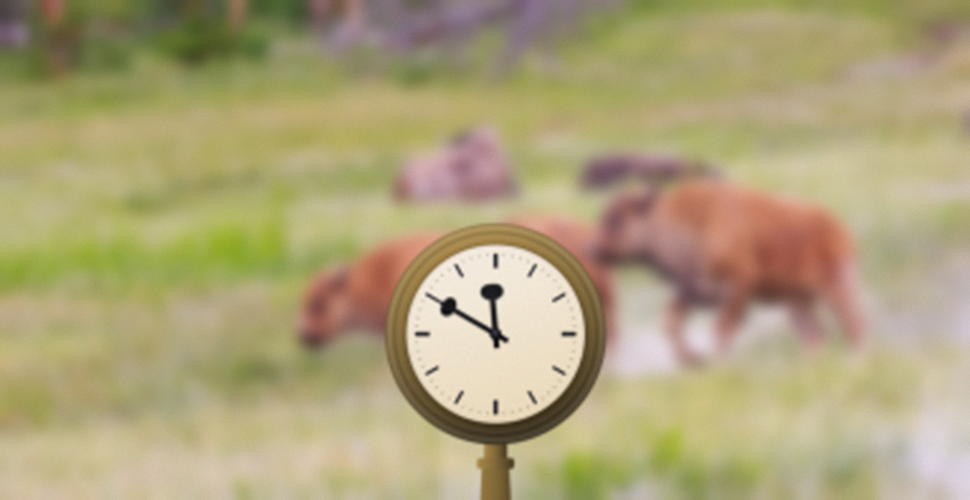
11 h 50 min
